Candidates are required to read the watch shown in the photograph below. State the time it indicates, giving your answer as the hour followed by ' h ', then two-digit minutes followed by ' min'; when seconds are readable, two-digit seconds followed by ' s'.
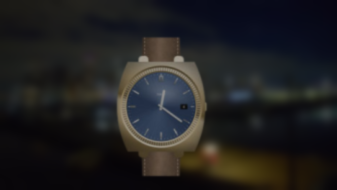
12 h 21 min
